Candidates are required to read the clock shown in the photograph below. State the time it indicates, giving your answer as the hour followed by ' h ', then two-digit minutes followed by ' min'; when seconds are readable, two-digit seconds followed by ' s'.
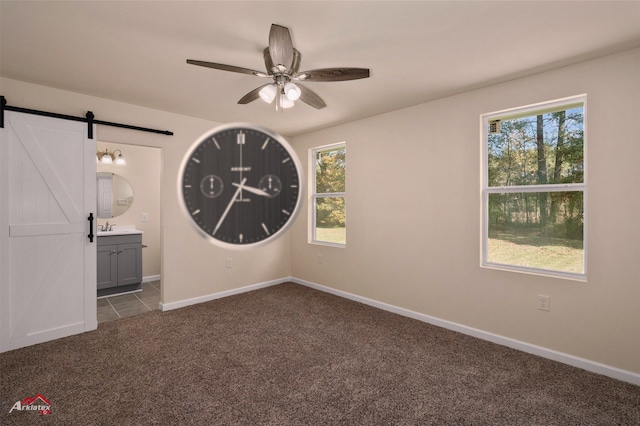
3 h 35 min
